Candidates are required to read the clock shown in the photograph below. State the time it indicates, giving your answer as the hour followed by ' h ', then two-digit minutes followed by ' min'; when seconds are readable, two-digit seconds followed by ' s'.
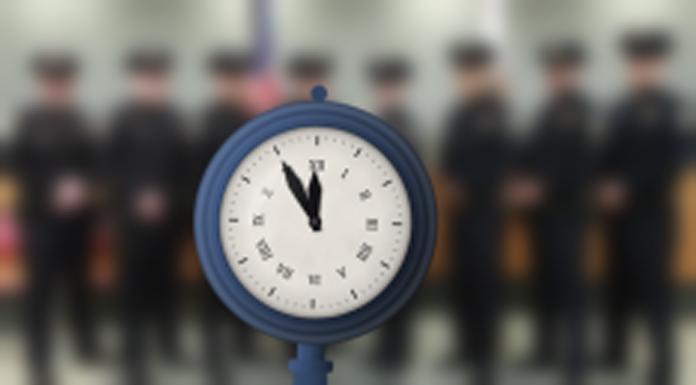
11 h 55 min
